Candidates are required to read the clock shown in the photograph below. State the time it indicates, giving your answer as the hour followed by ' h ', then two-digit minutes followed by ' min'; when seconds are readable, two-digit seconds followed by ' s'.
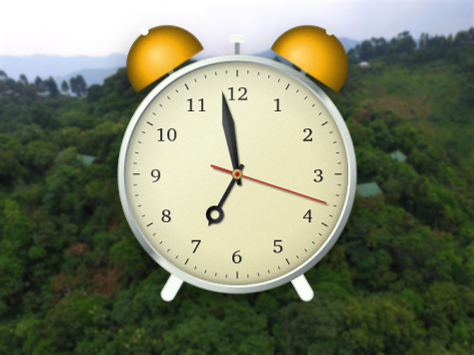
6 h 58 min 18 s
